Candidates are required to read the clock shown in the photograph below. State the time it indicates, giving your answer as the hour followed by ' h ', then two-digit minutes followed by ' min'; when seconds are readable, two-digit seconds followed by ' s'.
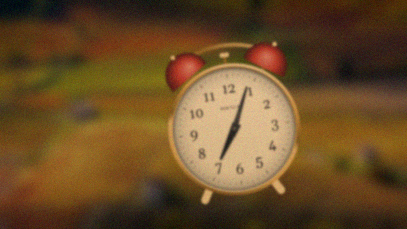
7 h 04 min
